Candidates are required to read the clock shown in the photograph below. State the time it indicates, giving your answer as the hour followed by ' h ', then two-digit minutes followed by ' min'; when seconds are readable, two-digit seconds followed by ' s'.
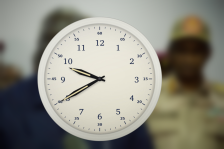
9 h 40 min
